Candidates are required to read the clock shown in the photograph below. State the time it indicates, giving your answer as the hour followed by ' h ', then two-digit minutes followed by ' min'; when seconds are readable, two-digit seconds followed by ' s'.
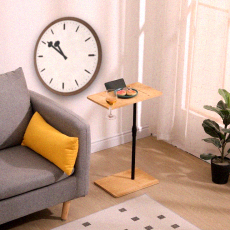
10 h 51 min
